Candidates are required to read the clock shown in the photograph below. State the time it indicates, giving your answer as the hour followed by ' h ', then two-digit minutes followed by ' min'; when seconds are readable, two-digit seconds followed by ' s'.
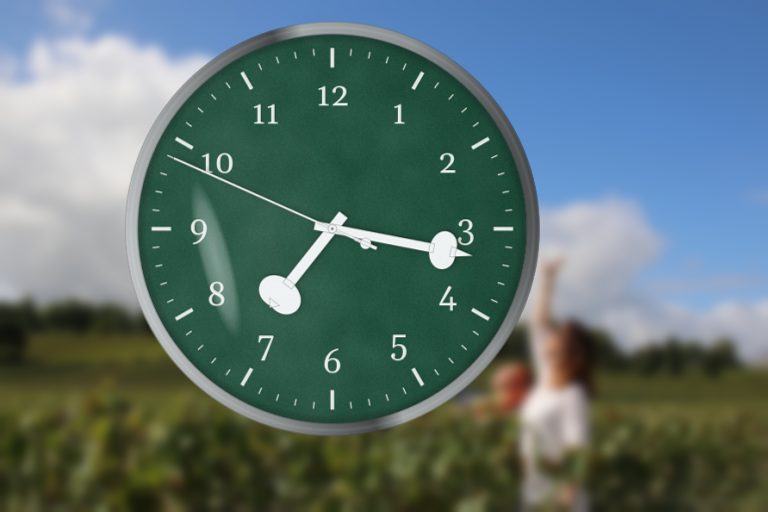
7 h 16 min 49 s
